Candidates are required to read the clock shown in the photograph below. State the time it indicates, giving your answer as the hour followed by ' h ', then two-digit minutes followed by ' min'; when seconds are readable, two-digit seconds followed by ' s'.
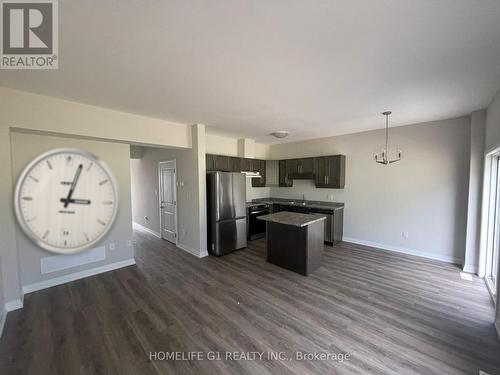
3 h 03 min
